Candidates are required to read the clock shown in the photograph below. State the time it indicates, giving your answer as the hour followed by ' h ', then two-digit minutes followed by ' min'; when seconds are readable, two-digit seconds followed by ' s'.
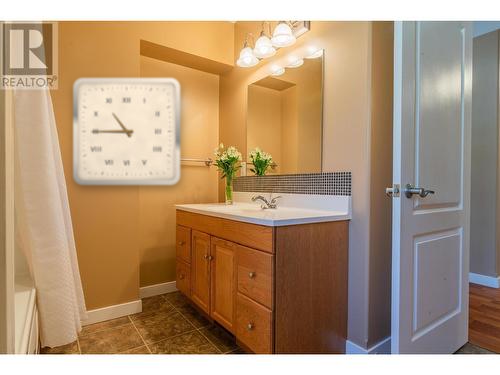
10 h 45 min
